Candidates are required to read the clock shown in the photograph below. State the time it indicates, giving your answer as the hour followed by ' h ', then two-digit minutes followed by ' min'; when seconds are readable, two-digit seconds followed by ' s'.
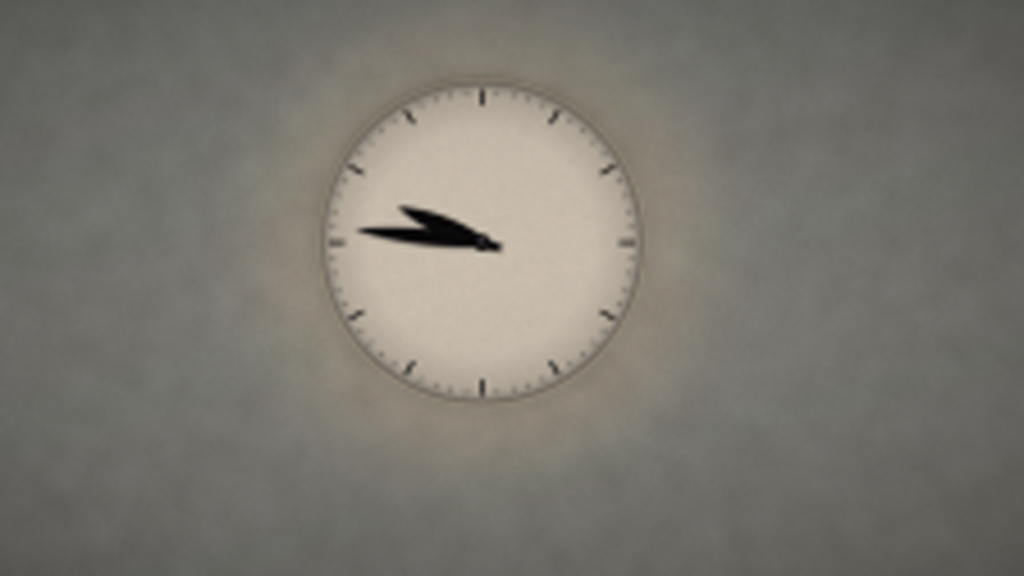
9 h 46 min
